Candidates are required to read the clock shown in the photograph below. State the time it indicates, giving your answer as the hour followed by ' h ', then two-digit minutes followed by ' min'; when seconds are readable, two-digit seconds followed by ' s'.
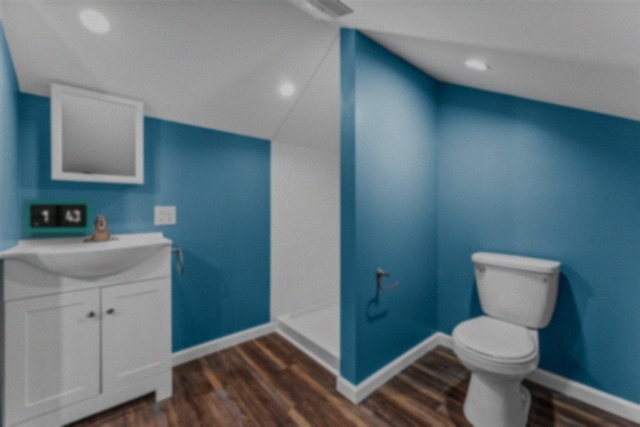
1 h 43 min
